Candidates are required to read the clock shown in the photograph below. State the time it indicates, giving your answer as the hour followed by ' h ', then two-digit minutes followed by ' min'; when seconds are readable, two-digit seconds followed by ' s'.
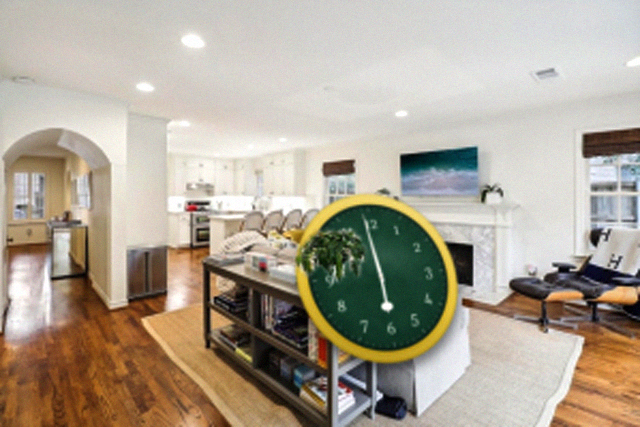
5 h 59 min
